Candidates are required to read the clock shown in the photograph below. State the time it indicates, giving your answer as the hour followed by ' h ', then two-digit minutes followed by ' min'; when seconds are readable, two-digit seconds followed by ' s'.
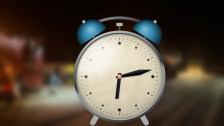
6 h 13 min
